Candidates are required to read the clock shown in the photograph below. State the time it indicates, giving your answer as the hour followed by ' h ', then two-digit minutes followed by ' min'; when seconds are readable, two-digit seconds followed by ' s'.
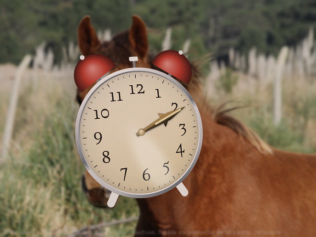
2 h 11 min
